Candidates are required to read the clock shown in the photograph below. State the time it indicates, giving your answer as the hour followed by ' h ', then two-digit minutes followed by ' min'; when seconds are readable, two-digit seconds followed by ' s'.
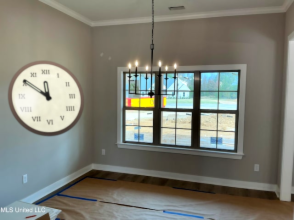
11 h 51 min
